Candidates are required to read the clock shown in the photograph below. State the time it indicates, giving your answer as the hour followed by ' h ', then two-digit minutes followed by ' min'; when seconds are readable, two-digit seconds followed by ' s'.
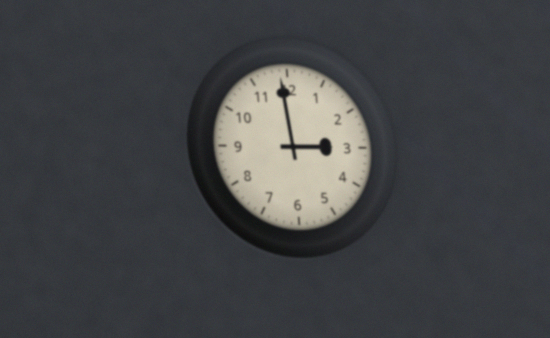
2 h 59 min
